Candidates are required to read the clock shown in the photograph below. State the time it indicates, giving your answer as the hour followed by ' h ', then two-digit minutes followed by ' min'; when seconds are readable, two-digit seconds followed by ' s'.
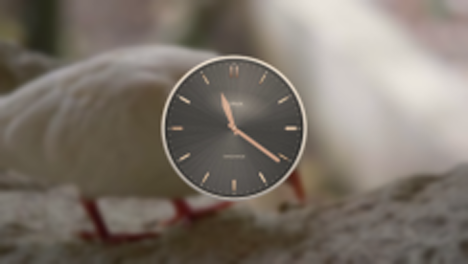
11 h 21 min
